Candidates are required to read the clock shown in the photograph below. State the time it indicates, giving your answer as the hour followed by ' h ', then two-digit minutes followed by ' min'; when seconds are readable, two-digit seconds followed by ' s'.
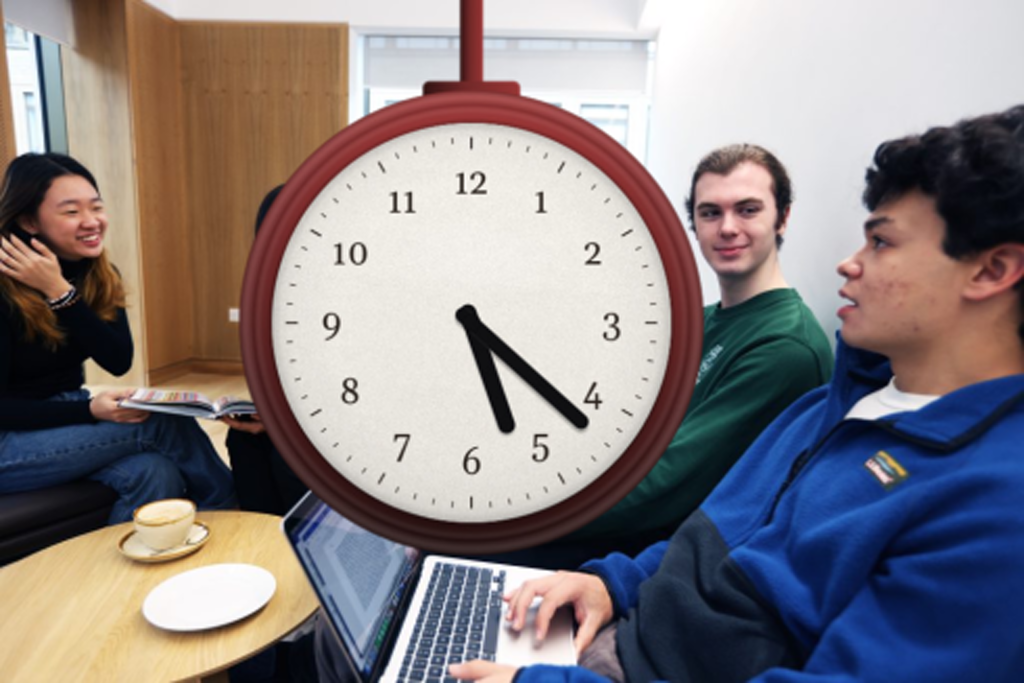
5 h 22 min
